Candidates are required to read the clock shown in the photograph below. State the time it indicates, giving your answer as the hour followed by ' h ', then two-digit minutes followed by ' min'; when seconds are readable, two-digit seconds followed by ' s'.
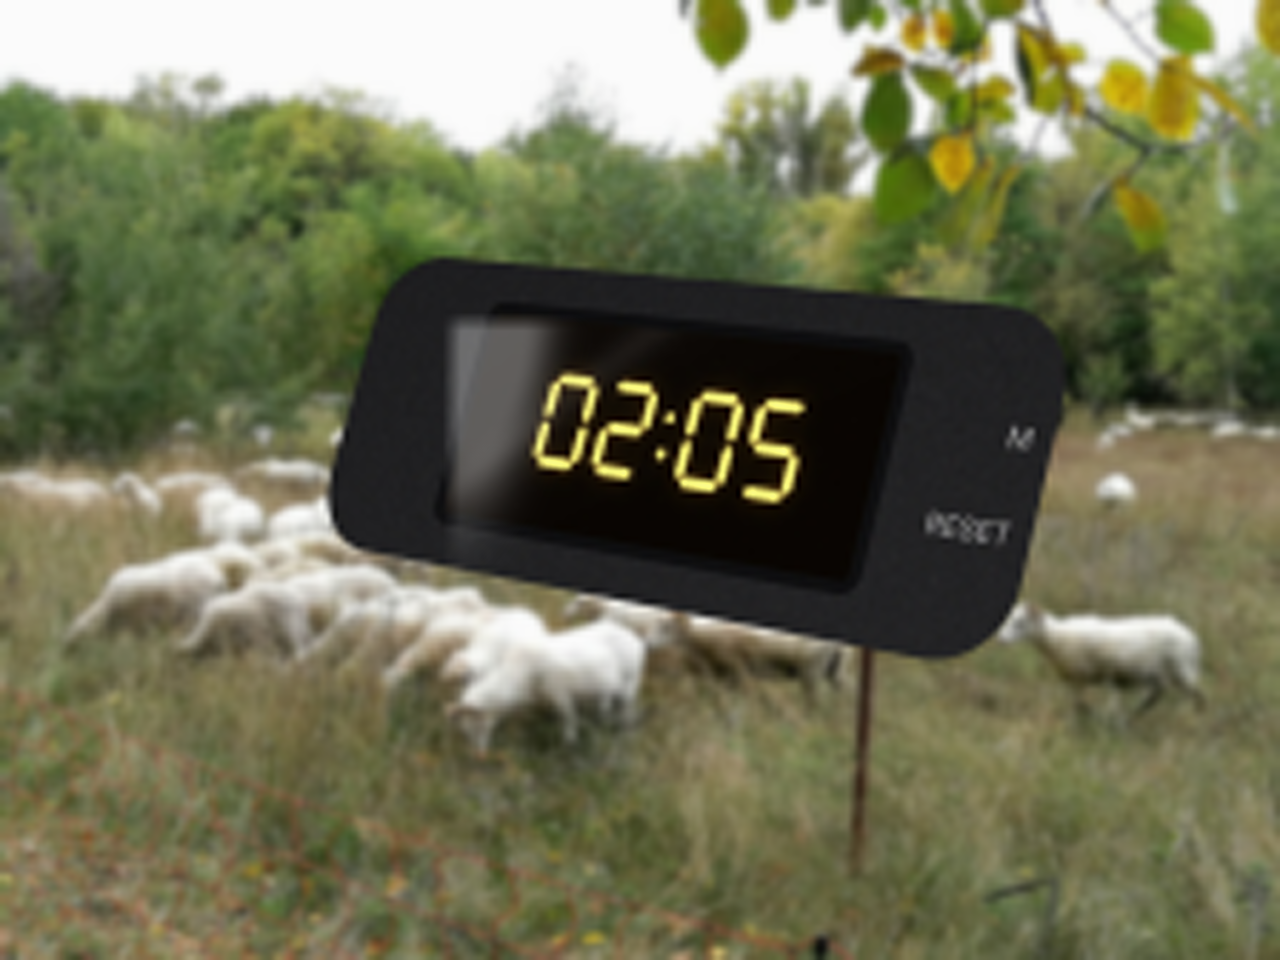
2 h 05 min
